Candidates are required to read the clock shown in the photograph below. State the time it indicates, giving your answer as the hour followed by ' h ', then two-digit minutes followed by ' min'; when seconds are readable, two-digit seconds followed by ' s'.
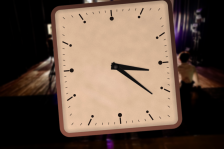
3 h 22 min
